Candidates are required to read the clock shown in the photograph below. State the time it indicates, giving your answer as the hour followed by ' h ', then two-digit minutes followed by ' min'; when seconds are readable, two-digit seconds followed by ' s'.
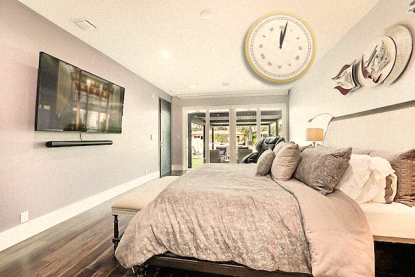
12 h 02 min
